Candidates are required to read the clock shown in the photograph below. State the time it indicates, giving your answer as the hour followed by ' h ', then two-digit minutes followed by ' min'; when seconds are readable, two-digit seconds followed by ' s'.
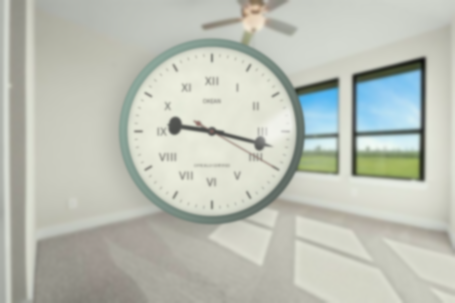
9 h 17 min 20 s
